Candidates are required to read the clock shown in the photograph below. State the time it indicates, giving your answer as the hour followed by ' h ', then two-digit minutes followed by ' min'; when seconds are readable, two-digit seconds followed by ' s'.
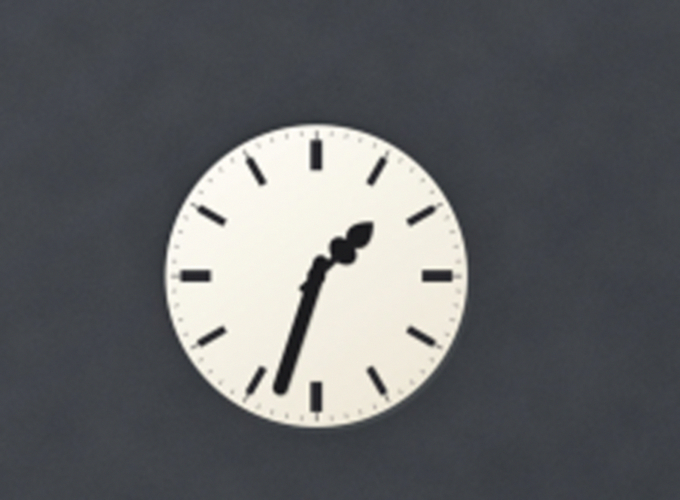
1 h 33 min
